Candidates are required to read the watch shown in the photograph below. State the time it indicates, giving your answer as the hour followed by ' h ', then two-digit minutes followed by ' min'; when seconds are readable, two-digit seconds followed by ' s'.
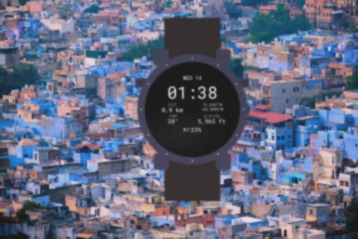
1 h 38 min
